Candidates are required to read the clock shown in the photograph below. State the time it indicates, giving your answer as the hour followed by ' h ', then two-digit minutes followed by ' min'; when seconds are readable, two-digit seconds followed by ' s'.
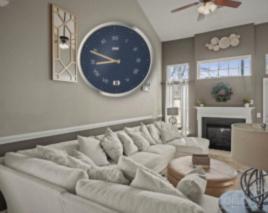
8 h 49 min
